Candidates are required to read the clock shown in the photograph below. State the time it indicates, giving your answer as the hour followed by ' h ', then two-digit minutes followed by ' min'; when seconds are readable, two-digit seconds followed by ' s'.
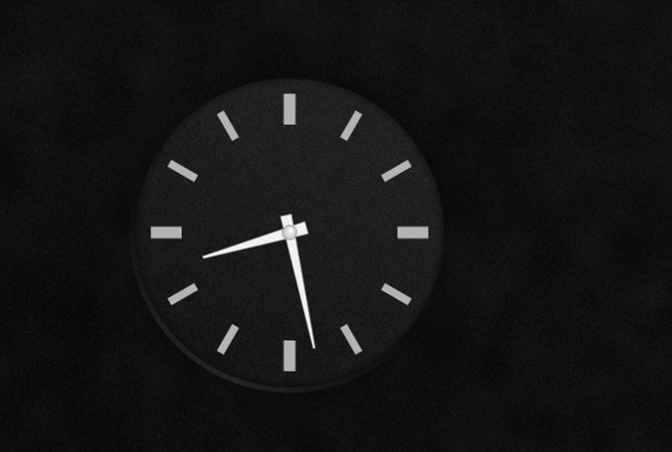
8 h 28 min
